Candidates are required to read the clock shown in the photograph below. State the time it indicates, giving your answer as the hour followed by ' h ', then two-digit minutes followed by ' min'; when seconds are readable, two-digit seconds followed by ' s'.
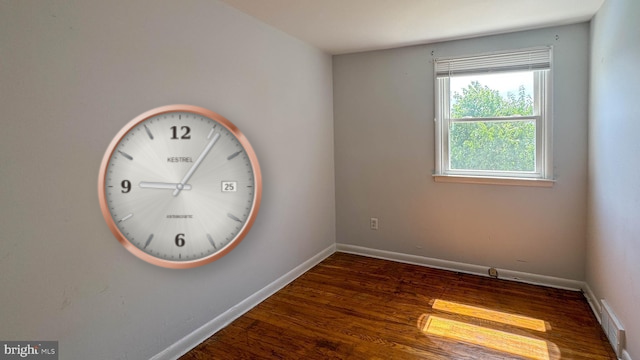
9 h 06 min
